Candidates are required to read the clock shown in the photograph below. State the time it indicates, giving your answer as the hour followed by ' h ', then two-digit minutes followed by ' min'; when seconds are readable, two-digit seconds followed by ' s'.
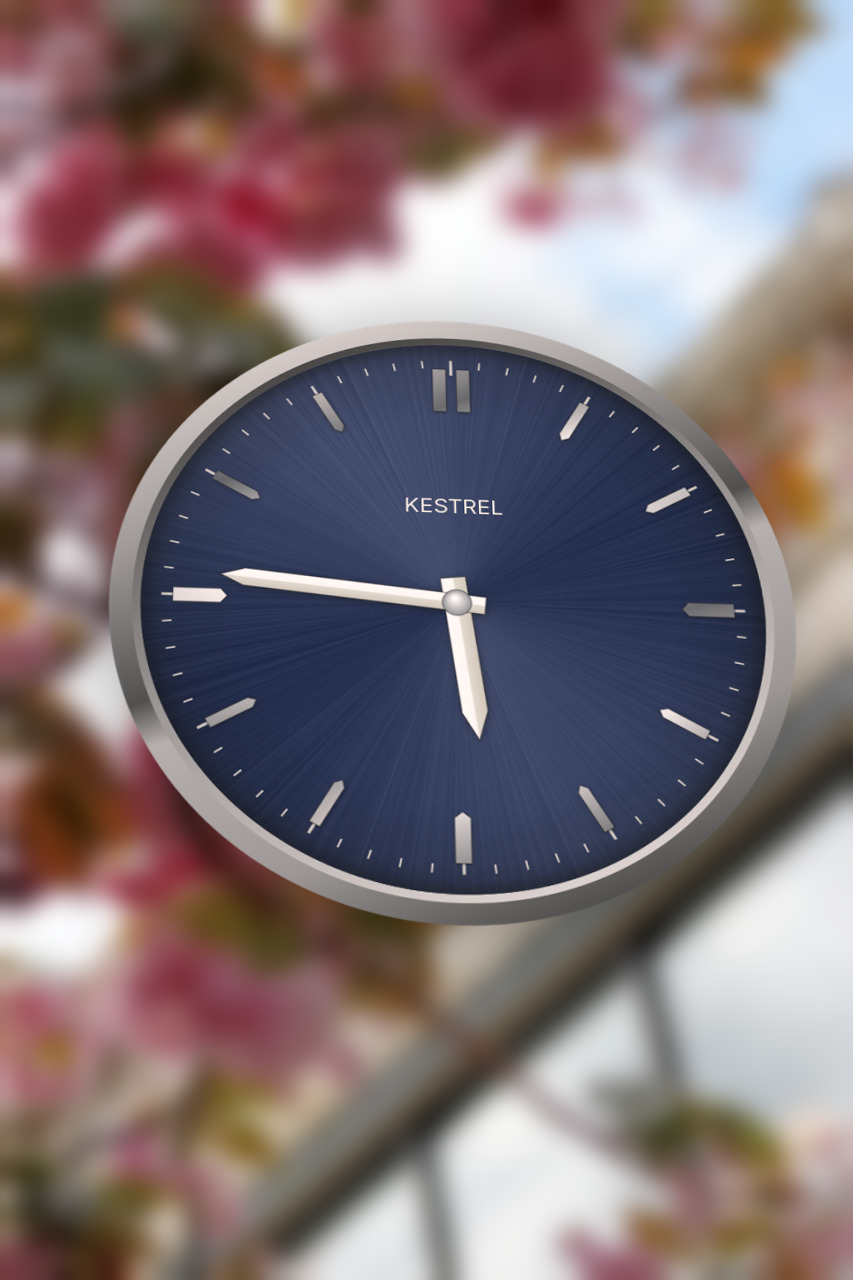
5 h 46 min
